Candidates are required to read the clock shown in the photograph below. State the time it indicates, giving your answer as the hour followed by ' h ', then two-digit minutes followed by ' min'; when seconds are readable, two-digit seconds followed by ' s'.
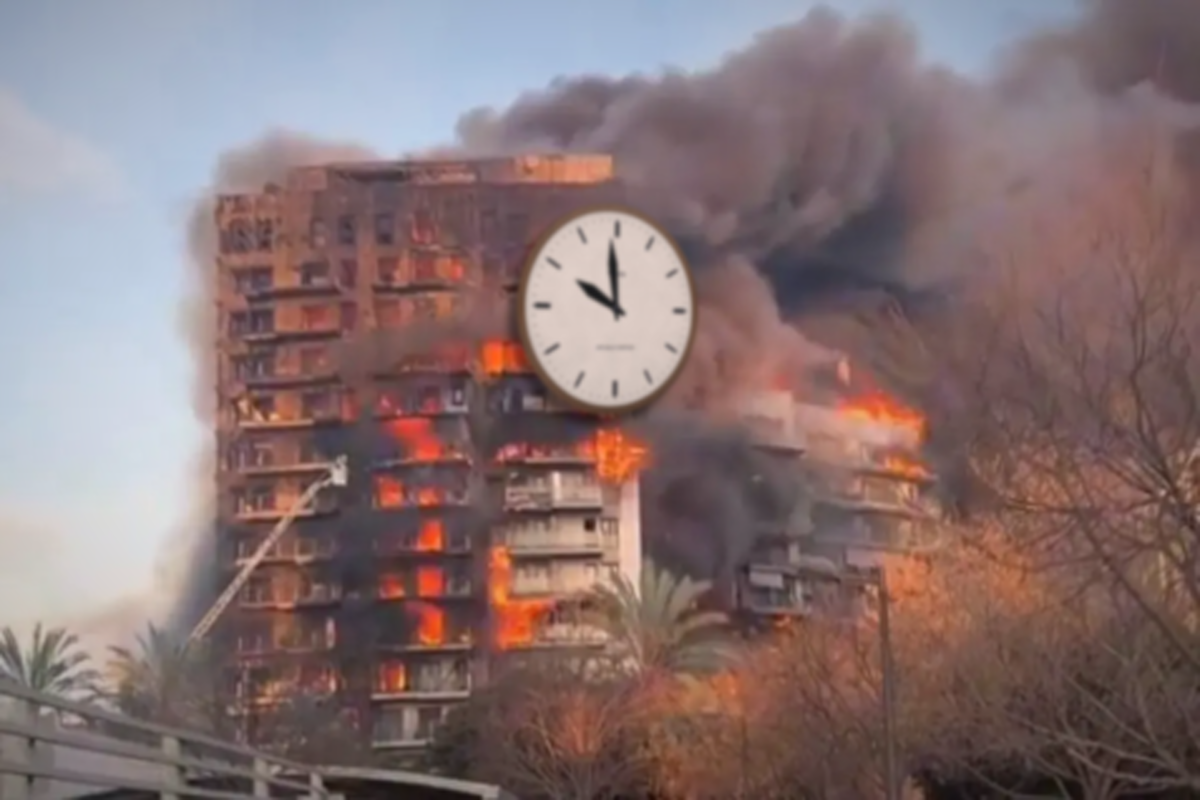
9 h 59 min
